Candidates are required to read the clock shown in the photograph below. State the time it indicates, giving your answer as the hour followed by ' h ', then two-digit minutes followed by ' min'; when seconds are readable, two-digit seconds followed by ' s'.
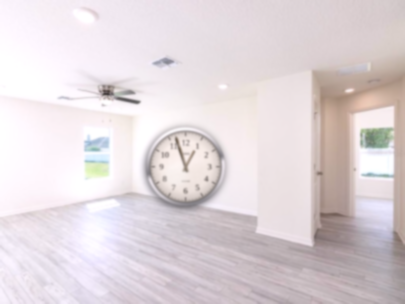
12 h 57 min
